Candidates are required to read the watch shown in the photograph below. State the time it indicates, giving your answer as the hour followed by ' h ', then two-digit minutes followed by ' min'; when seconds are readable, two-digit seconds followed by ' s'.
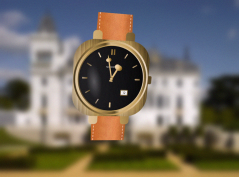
12 h 58 min
